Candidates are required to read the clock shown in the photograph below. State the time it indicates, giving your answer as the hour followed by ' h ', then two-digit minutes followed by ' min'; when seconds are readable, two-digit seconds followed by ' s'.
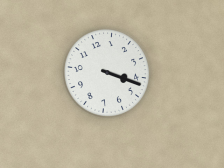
4 h 22 min
